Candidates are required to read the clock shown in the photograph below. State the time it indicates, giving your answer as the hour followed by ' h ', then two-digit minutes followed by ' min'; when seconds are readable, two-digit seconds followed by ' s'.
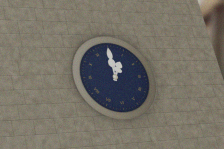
1 h 00 min
